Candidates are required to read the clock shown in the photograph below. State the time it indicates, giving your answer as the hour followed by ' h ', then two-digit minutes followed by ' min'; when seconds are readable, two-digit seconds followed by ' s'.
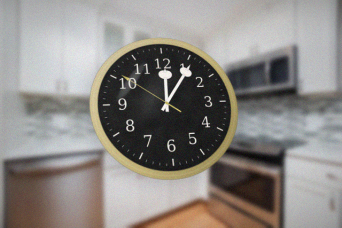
12 h 05 min 51 s
